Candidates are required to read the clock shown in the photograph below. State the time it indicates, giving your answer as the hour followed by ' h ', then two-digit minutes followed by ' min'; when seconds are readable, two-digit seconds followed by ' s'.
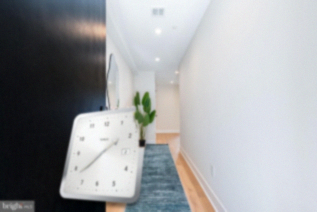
1 h 38 min
